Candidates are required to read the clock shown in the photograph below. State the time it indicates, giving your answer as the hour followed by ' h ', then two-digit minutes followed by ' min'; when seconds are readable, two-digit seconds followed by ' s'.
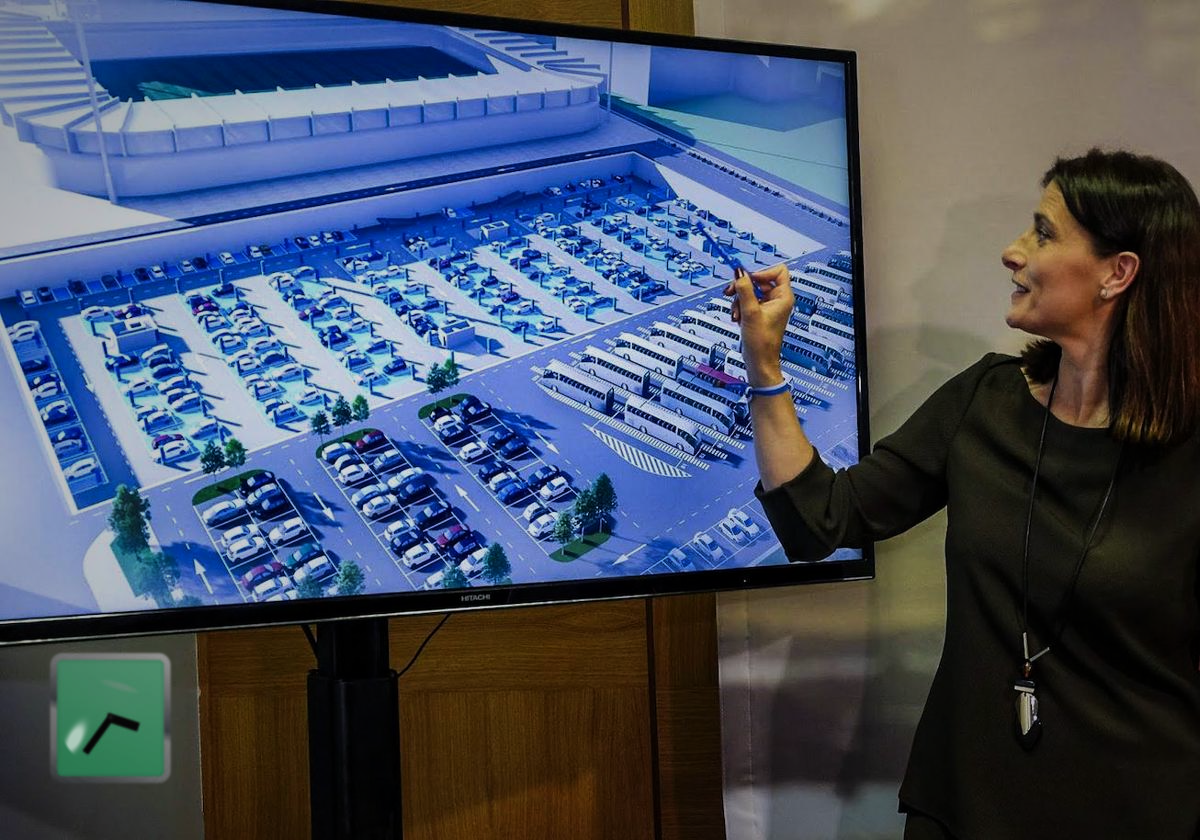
3 h 36 min
